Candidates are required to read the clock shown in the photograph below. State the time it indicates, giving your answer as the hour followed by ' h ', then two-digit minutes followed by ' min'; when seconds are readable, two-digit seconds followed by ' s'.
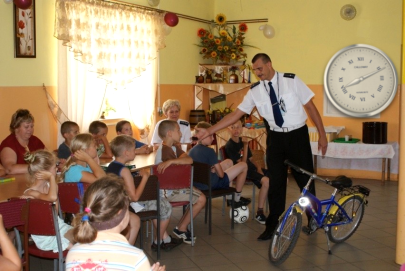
8 h 11 min
